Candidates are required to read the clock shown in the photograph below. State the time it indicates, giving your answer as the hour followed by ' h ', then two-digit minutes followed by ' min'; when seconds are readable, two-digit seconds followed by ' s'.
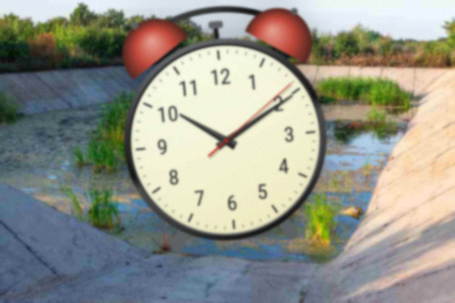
10 h 10 min 09 s
